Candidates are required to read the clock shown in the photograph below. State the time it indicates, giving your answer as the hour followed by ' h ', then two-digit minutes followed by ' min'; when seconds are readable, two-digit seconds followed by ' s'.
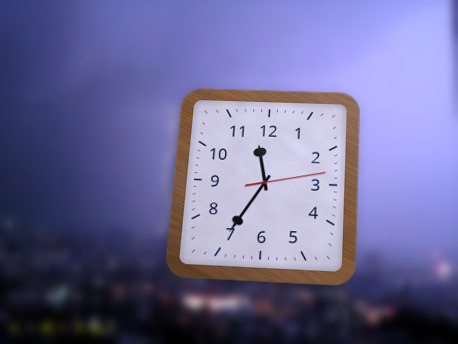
11 h 35 min 13 s
